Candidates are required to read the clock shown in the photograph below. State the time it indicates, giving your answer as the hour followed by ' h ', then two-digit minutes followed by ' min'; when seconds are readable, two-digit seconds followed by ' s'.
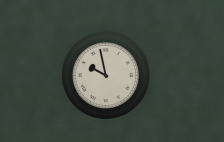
9 h 58 min
